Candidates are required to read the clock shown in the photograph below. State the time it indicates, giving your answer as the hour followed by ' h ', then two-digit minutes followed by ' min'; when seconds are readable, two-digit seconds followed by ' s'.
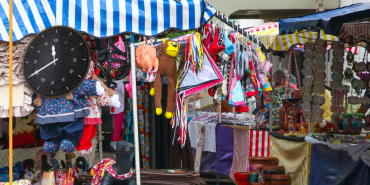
11 h 40 min
